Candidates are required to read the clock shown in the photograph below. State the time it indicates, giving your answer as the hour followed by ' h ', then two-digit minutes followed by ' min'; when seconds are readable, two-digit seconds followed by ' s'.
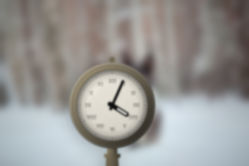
4 h 04 min
